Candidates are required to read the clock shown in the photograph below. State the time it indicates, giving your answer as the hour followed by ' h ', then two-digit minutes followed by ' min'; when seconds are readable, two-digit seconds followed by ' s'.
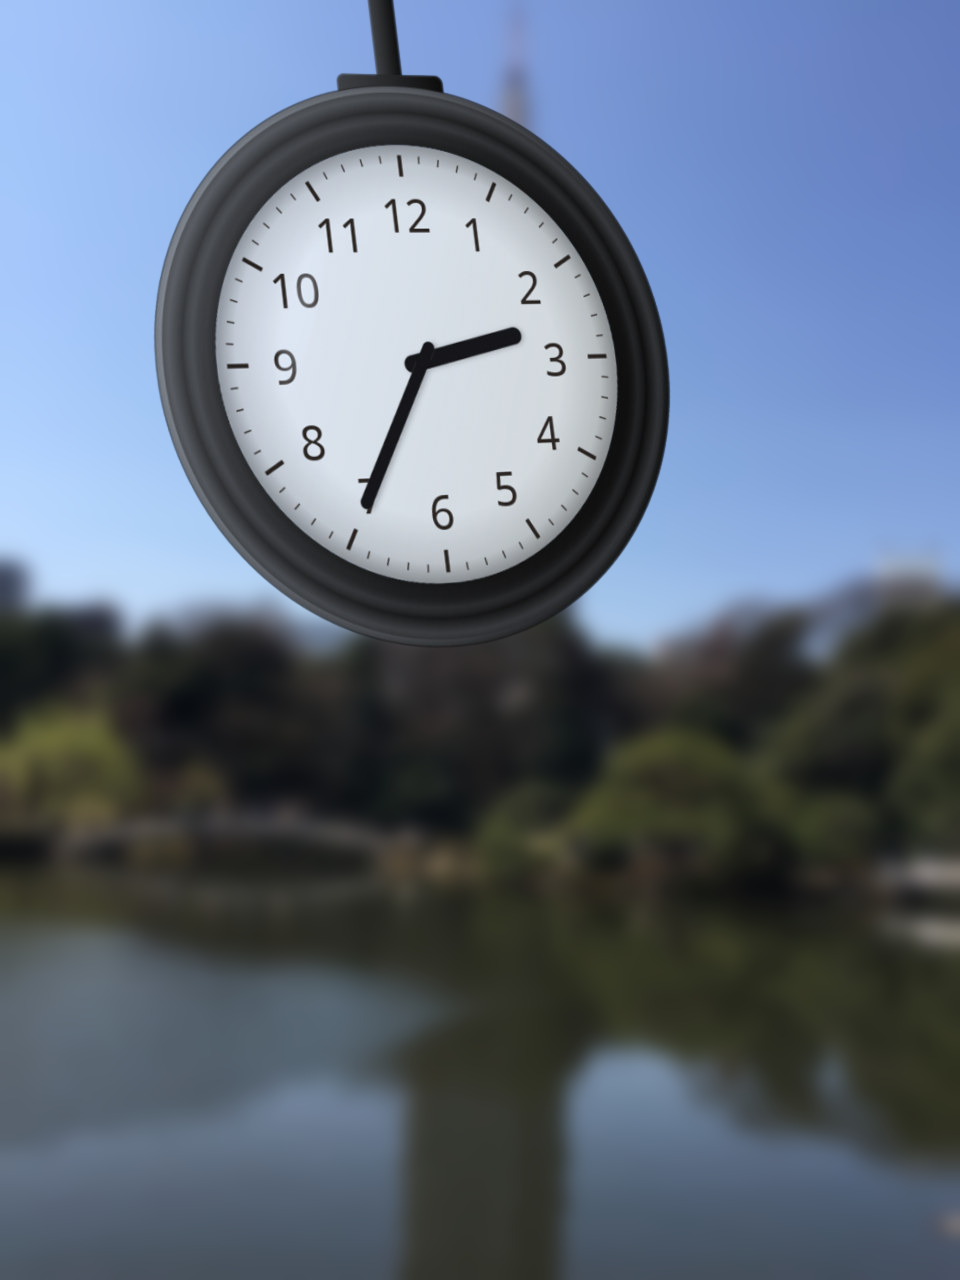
2 h 35 min
